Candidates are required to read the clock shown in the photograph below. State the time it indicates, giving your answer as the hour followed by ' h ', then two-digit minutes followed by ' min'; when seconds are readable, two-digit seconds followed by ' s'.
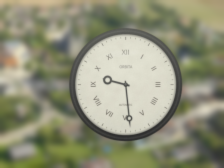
9 h 29 min
